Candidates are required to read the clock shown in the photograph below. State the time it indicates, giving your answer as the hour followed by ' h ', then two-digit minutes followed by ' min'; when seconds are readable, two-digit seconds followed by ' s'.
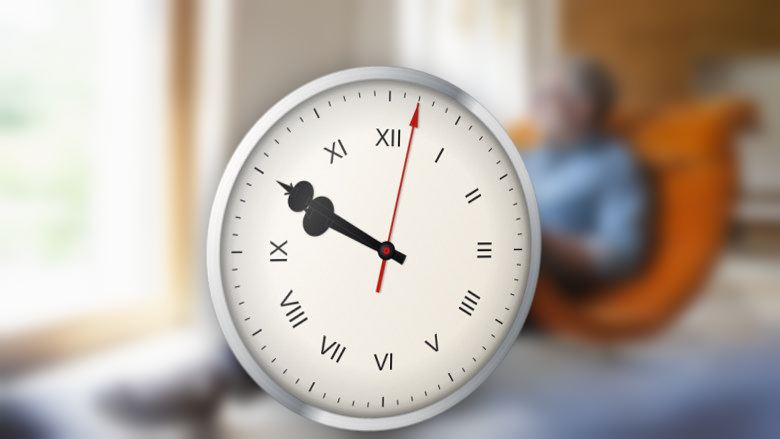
9 h 50 min 02 s
